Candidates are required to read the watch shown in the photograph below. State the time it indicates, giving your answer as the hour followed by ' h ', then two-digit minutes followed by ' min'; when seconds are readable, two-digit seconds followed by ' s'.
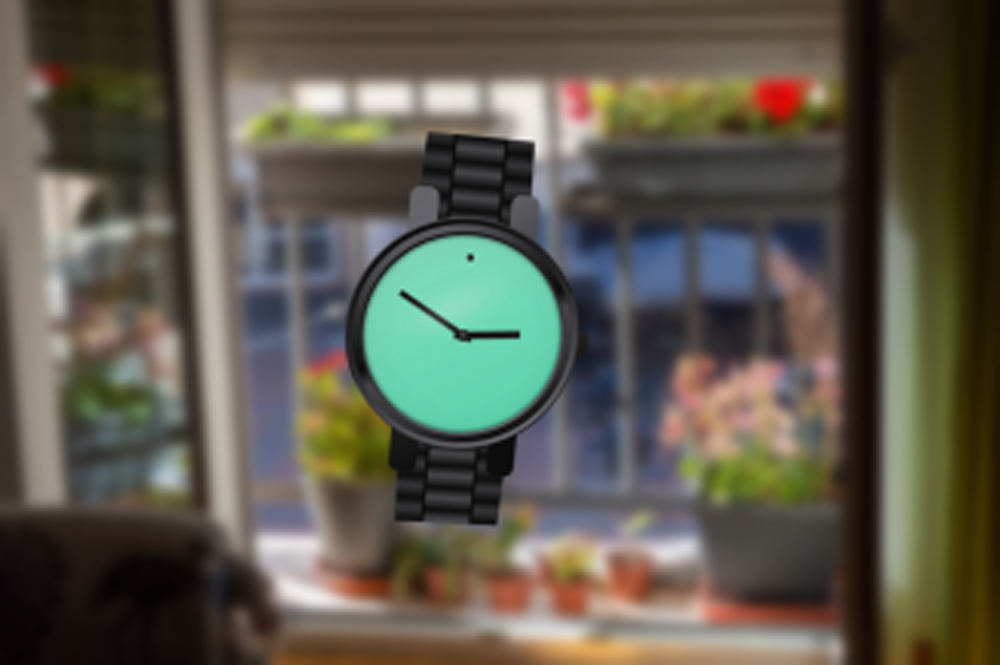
2 h 50 min
